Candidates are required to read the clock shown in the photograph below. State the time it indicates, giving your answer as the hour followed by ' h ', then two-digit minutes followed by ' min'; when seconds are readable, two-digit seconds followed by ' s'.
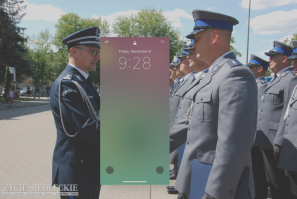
9 h 28 min
